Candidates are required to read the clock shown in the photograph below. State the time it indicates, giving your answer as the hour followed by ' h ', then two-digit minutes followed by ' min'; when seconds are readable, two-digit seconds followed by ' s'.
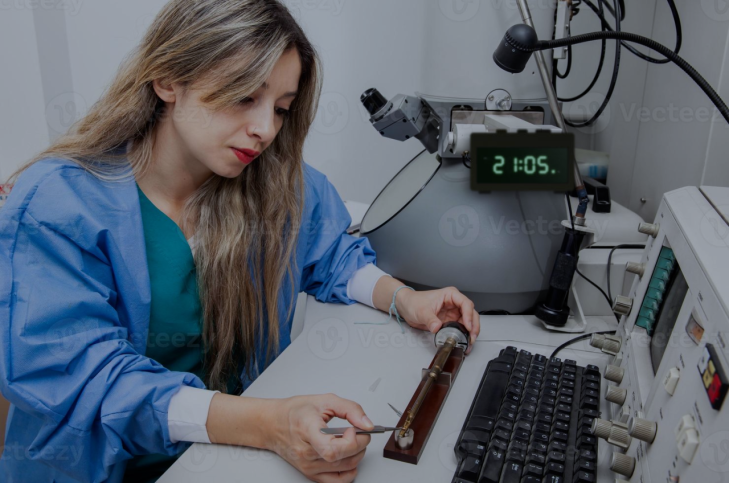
21 h 05 min
